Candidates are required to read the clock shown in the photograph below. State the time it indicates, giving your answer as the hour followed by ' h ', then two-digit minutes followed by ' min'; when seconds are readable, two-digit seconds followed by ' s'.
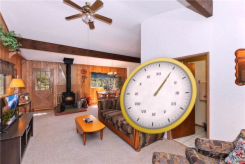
1 h 05 min
